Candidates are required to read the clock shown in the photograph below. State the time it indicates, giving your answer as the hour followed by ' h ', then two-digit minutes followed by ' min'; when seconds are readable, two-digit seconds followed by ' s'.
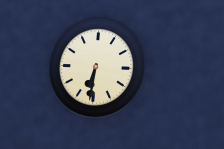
6 h 31 min
